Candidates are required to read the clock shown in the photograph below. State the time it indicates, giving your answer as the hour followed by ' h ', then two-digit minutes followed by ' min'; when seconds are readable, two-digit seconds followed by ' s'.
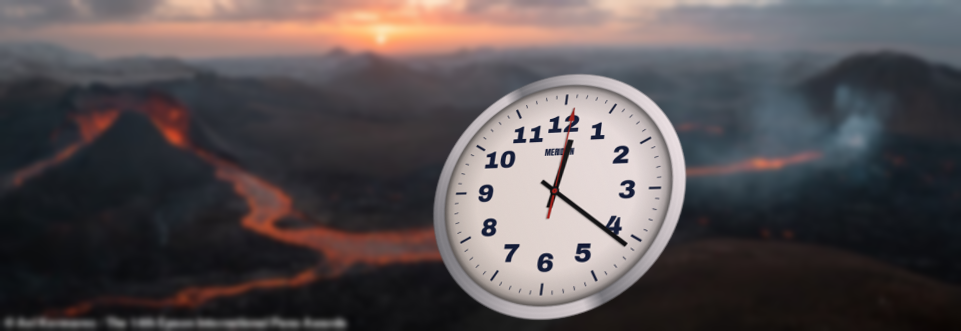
12 h 21 min 01 s
